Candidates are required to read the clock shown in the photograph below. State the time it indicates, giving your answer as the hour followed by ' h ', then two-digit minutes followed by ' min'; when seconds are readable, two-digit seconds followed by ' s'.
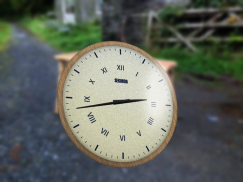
2 h 43 min
